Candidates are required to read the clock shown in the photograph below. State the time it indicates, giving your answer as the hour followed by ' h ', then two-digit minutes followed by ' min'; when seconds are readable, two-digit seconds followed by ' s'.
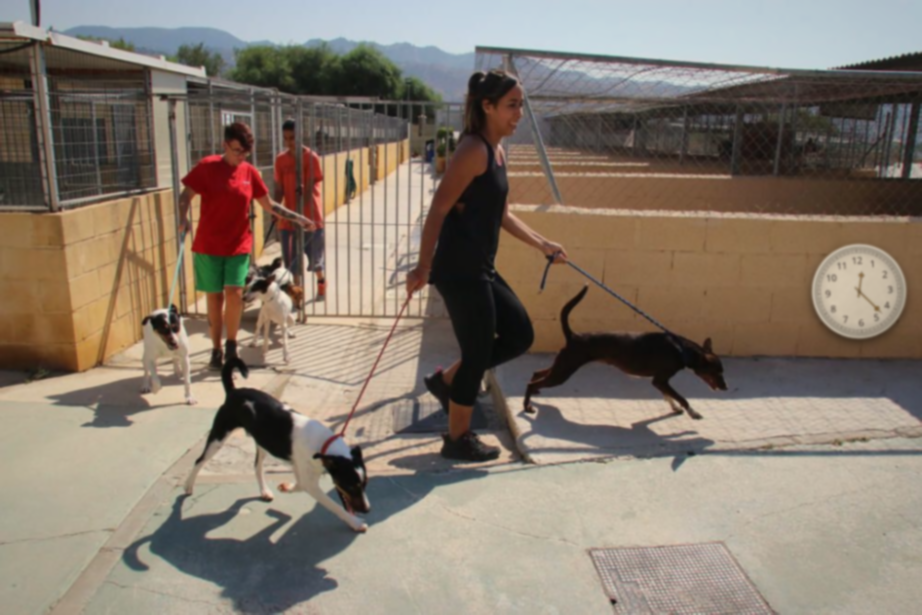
12 h 23 min
